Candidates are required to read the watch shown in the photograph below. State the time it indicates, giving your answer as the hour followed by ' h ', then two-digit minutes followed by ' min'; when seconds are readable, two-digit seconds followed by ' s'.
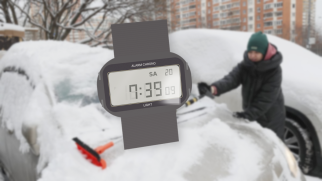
7 h 39 min 09 s
